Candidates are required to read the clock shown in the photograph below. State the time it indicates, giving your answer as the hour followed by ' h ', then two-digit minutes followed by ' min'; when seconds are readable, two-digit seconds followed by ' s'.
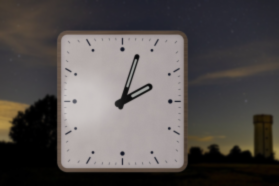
2 h 03 min
